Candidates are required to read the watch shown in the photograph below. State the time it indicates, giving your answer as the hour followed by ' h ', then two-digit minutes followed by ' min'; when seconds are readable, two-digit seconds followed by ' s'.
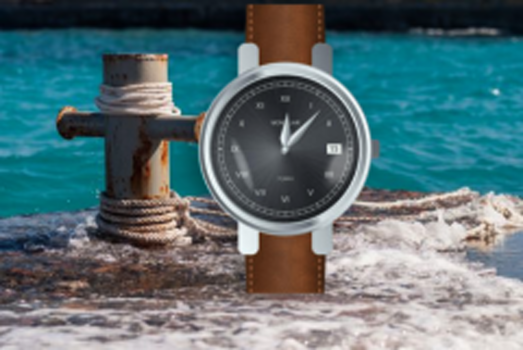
12 h 07 min
